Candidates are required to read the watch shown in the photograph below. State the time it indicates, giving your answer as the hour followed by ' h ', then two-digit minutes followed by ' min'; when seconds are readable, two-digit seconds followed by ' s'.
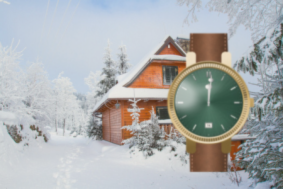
12 h 01 min
